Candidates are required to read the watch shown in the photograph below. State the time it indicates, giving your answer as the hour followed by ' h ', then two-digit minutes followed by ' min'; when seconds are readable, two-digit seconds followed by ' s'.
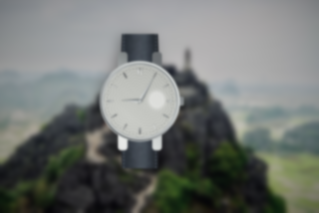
9 h 05 min
